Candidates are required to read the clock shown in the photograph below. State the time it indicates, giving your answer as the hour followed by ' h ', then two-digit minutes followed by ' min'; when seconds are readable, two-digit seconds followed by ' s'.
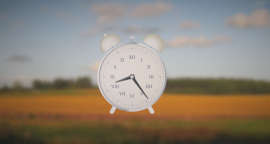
8 h 24 min
